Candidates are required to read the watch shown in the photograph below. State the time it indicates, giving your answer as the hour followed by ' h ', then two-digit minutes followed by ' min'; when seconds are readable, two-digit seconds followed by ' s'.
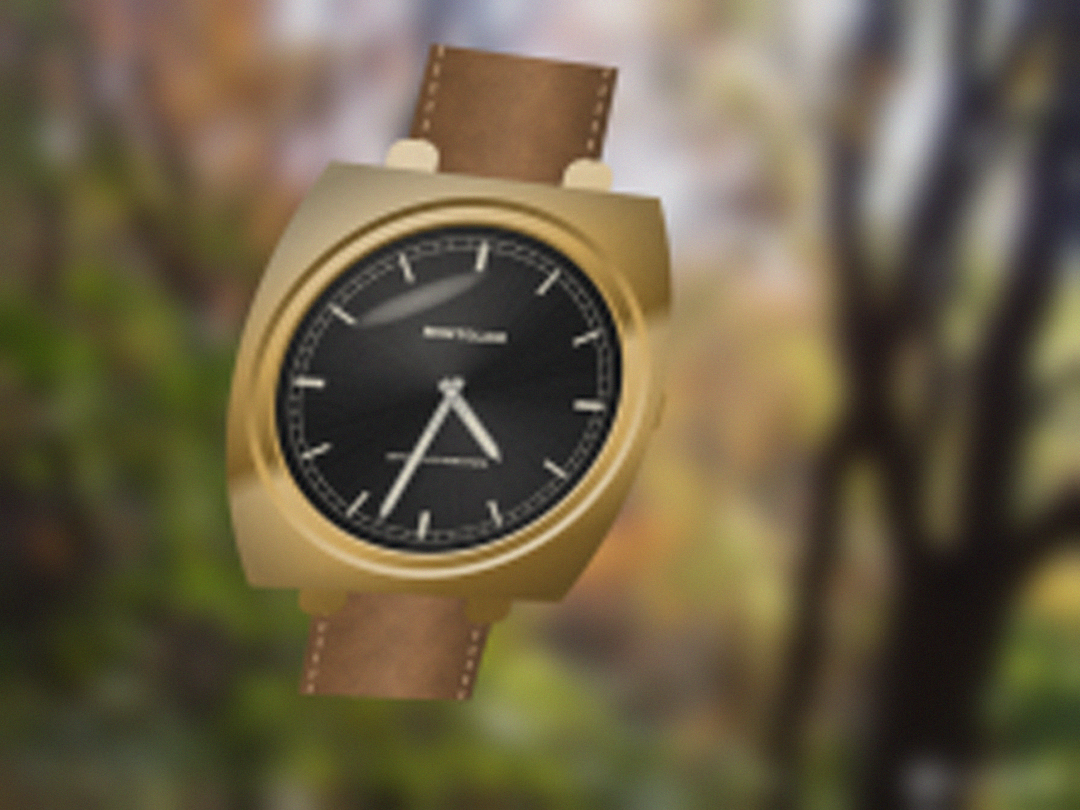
4 h 33 min
